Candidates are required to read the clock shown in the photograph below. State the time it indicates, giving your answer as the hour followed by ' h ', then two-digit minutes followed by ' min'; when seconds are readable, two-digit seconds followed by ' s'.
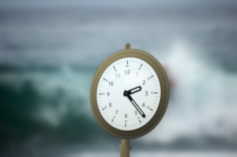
2 h 23 min
